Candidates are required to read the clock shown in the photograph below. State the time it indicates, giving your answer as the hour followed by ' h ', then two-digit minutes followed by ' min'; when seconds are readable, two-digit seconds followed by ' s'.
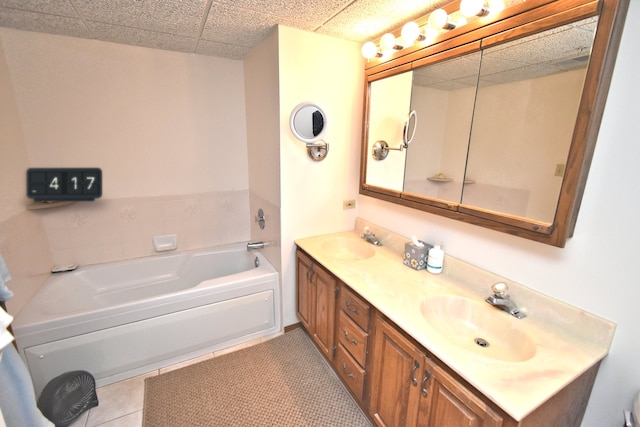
4 h 17 min
